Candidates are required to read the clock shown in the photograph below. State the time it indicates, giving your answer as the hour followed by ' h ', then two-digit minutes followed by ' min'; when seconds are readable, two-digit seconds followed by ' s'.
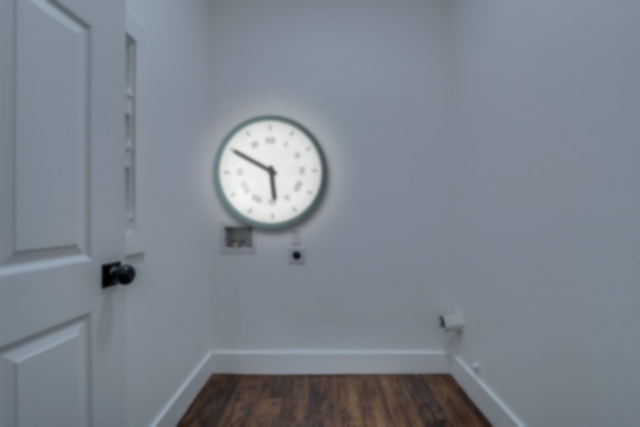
5 h 50 min
